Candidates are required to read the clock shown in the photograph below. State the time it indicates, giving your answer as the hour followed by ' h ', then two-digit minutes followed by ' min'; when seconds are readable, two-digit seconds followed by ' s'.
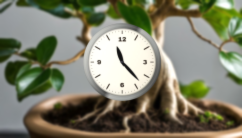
11 h 23 min
